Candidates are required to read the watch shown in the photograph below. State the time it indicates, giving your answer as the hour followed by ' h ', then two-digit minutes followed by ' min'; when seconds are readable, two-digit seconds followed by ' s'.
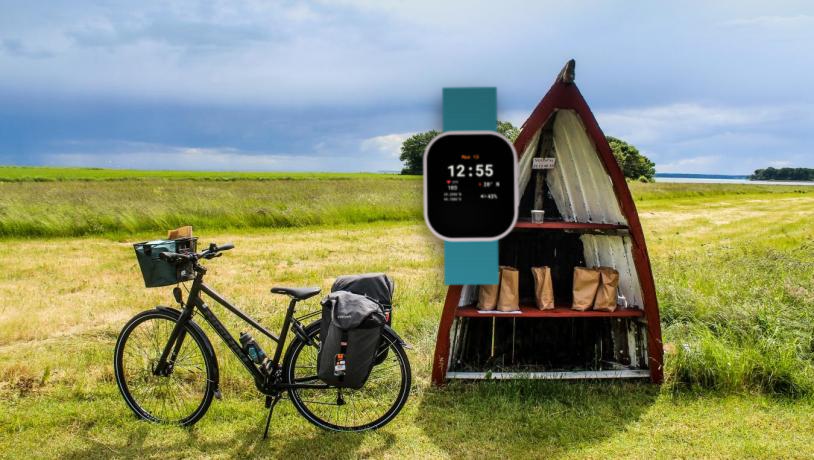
12 h 55 min
